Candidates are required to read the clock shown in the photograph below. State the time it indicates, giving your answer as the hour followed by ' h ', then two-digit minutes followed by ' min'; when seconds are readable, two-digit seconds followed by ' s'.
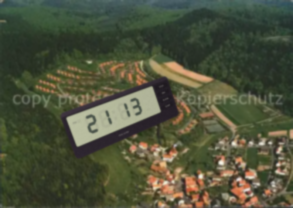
21 h 13 min
